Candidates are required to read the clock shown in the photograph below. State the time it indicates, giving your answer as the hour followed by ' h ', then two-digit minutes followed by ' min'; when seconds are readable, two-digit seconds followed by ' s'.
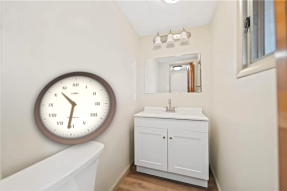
10 h 31 min
